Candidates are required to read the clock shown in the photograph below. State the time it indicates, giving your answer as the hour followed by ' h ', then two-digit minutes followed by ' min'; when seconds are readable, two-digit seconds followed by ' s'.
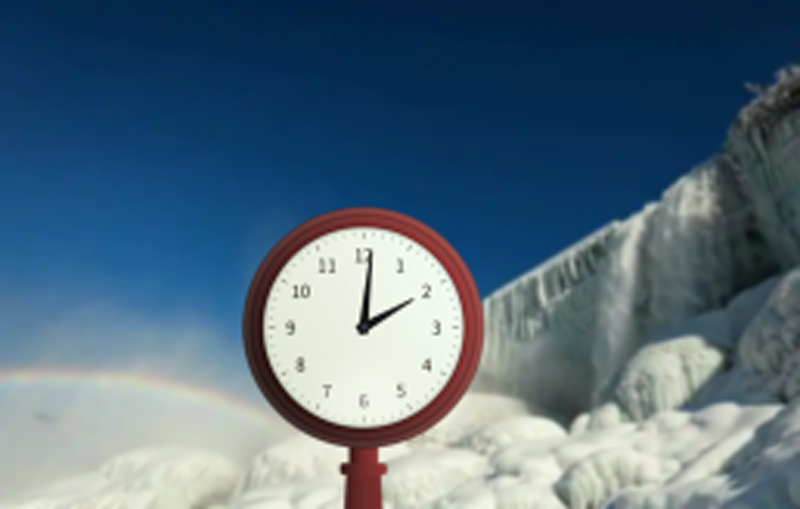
2 h 01 min
